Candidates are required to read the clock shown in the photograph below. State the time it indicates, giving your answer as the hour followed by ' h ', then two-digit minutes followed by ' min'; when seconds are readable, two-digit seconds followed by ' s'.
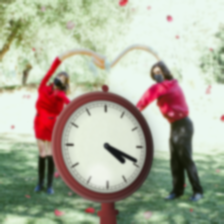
4 h 19 min
